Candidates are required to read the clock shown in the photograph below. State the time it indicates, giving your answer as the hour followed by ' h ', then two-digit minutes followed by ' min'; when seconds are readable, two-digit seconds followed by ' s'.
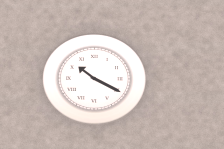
10 h 20 min
